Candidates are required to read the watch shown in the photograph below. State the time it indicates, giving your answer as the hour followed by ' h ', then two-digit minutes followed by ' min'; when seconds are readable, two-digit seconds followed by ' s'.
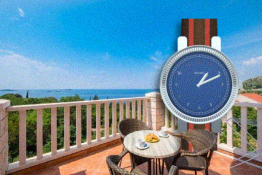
1 h 11 min
